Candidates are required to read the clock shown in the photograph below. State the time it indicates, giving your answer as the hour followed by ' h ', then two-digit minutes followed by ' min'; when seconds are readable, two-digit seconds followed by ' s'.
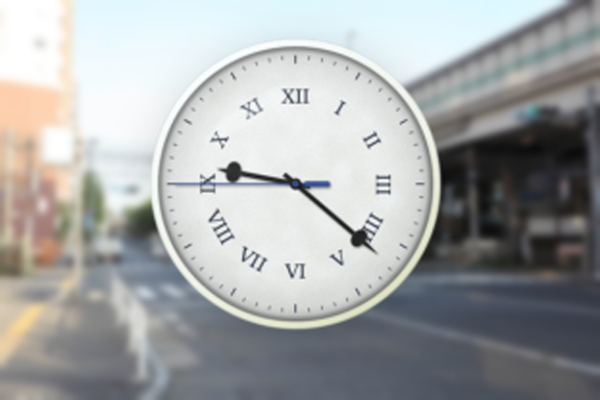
9 h 21 min 45 s
